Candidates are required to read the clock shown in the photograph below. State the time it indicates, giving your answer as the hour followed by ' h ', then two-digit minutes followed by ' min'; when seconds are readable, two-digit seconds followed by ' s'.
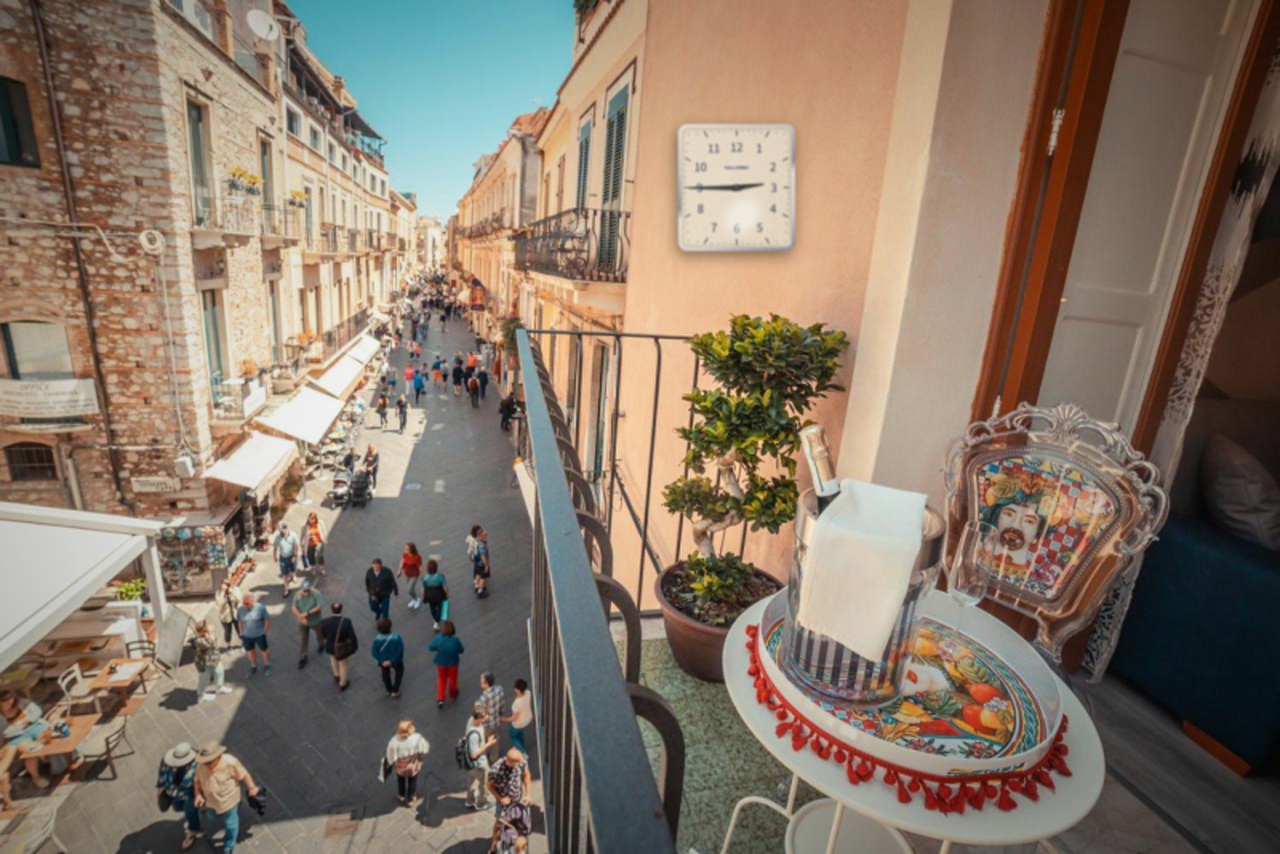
2 h 45 min
